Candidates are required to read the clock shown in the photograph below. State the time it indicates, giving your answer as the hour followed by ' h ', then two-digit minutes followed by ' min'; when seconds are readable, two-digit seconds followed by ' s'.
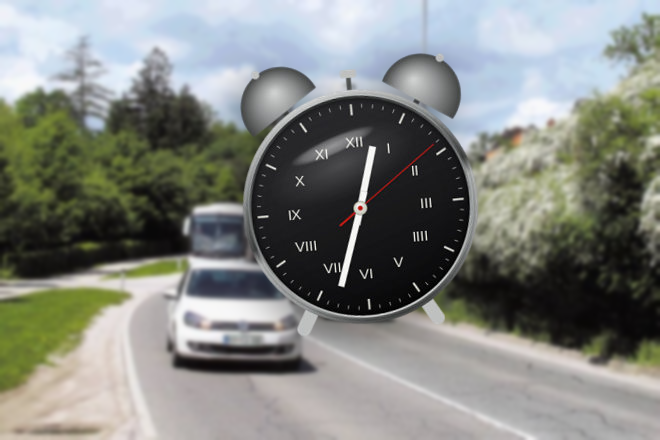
12 h 33 min 09 s
